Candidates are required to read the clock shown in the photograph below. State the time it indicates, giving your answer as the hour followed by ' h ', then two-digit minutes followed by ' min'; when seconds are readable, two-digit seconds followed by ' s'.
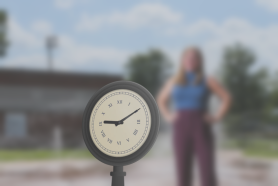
9 h 10 min
